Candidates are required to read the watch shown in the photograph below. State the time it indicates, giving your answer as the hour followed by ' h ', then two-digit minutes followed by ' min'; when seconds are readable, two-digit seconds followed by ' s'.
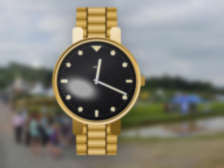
12 h 19 min
